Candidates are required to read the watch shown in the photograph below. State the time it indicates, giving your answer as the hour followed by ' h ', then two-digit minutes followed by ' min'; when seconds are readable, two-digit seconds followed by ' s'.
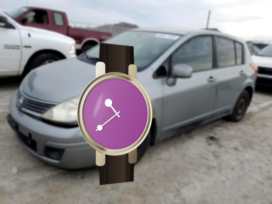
10 h 39 min
